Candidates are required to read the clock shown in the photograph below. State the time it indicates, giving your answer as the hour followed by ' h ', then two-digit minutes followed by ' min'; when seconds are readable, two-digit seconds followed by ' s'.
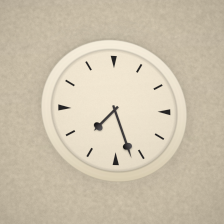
7 h 27 min
